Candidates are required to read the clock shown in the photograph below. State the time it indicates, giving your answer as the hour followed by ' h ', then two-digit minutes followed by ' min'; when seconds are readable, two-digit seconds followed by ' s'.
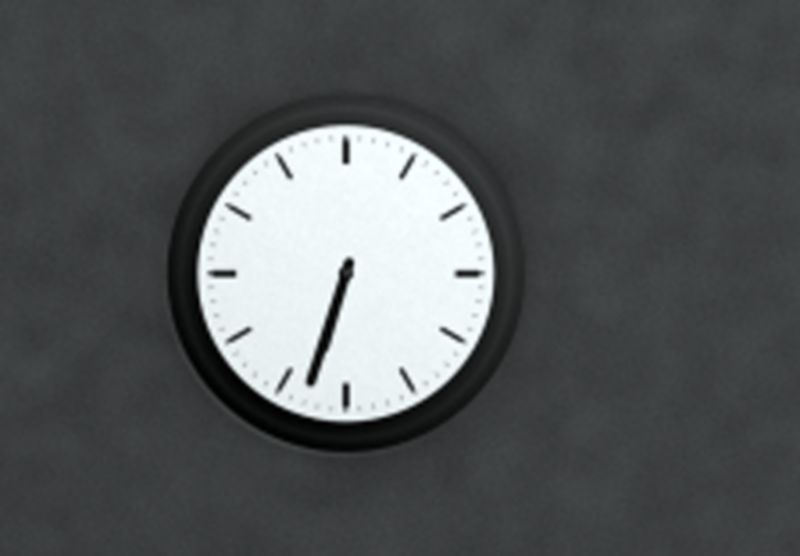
6 h 33 min
